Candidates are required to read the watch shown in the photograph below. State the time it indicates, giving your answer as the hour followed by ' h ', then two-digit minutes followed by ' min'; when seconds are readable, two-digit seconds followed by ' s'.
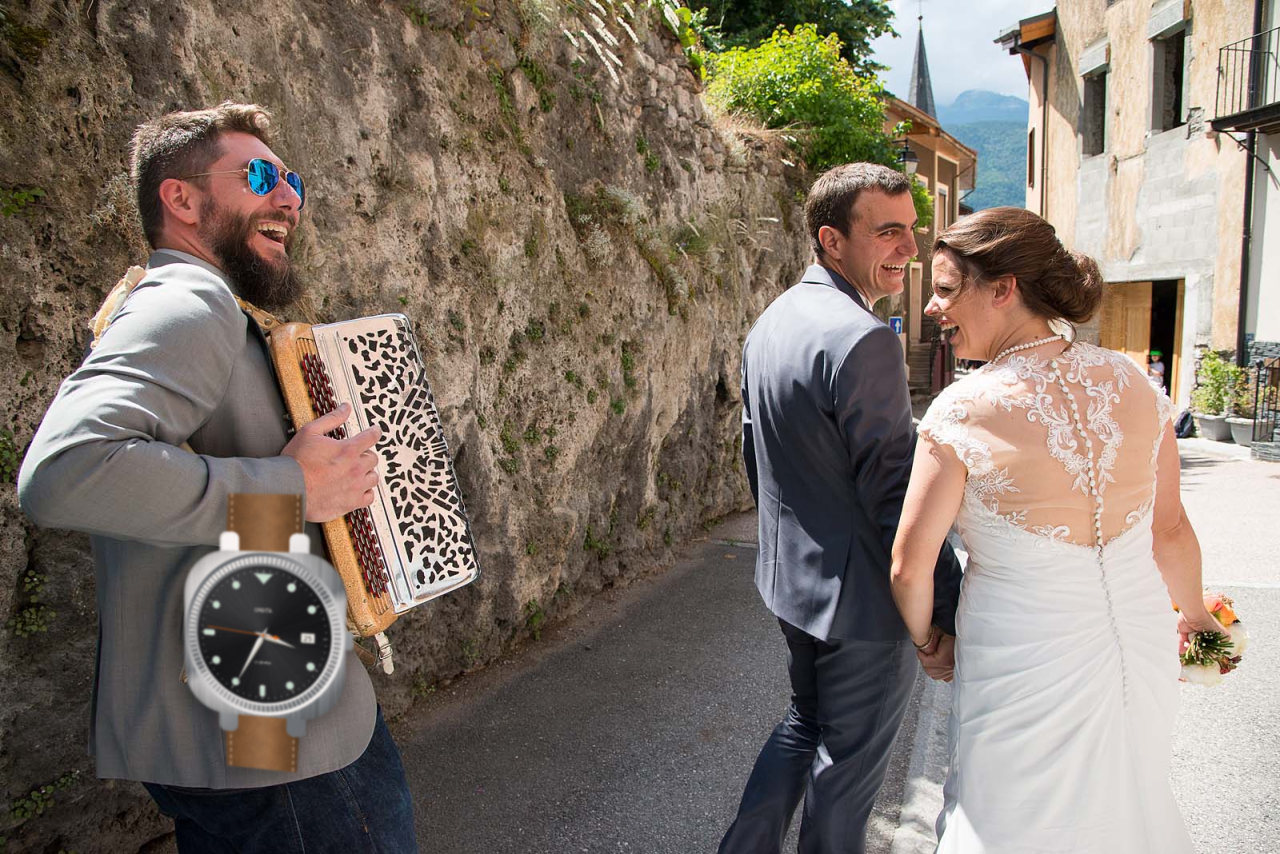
3 h 34 min 46 s
